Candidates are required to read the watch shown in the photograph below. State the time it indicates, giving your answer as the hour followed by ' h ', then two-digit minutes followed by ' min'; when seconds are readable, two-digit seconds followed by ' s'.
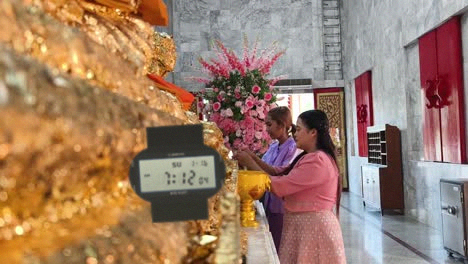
7 h 12 min
